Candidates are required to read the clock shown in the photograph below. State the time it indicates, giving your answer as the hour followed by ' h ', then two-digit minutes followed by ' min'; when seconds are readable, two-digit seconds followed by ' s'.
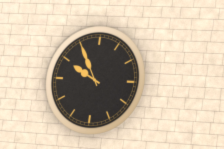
9 h 55 min
